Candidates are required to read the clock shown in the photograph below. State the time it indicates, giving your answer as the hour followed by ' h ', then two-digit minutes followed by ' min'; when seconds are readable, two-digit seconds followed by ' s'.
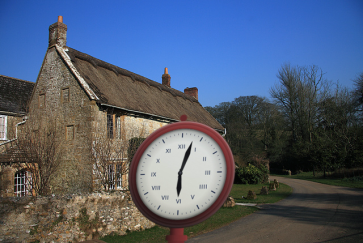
6 h 03 min
